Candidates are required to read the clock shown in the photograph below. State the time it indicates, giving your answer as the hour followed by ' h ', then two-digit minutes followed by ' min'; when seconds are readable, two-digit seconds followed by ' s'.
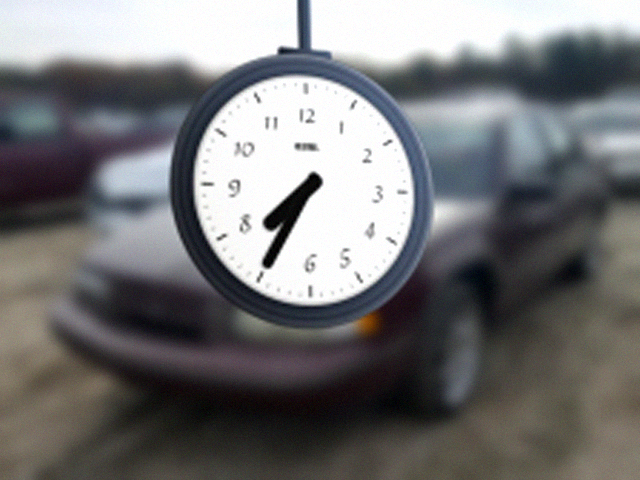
7 h 35 min
